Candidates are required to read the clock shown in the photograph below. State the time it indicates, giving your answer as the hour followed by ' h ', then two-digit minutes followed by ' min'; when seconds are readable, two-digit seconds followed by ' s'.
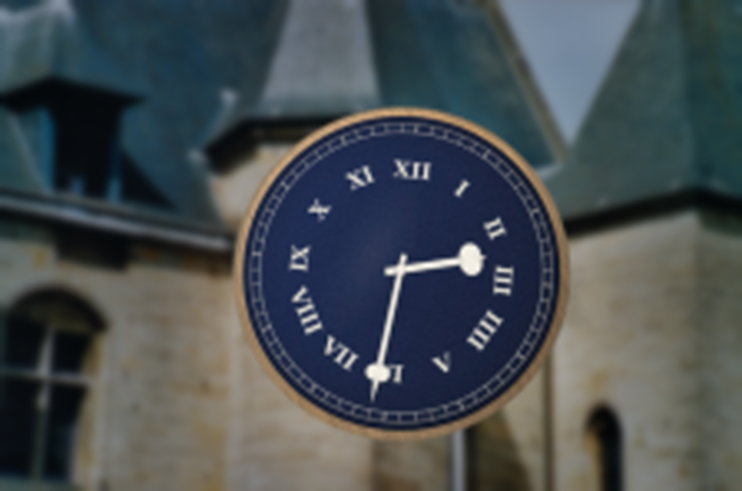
2 h 31 min
